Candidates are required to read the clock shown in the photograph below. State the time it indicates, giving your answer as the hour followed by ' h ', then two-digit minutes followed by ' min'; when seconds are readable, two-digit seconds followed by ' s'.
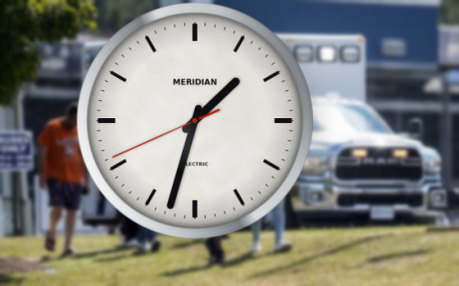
1 h 32 min 41 s
